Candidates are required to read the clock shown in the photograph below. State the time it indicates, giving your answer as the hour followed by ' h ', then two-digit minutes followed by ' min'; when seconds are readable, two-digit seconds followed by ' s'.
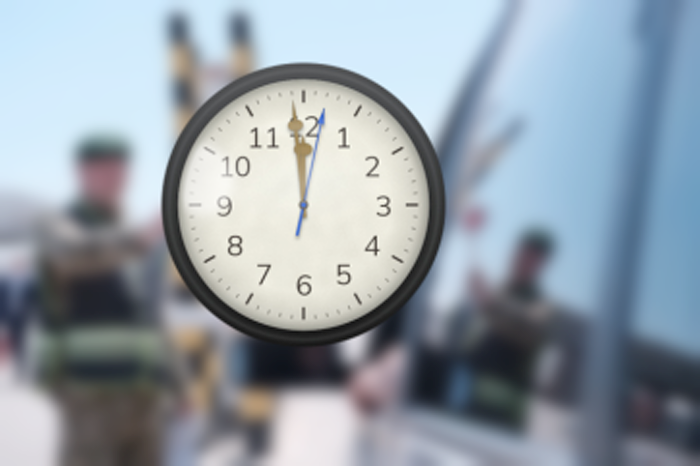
11 h 59 min 02 s
